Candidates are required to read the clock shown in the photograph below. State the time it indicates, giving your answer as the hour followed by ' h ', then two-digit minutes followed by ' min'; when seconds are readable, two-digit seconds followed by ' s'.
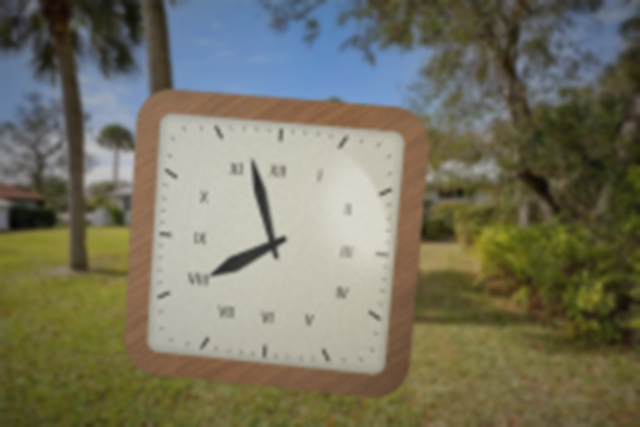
7 h 57 min
